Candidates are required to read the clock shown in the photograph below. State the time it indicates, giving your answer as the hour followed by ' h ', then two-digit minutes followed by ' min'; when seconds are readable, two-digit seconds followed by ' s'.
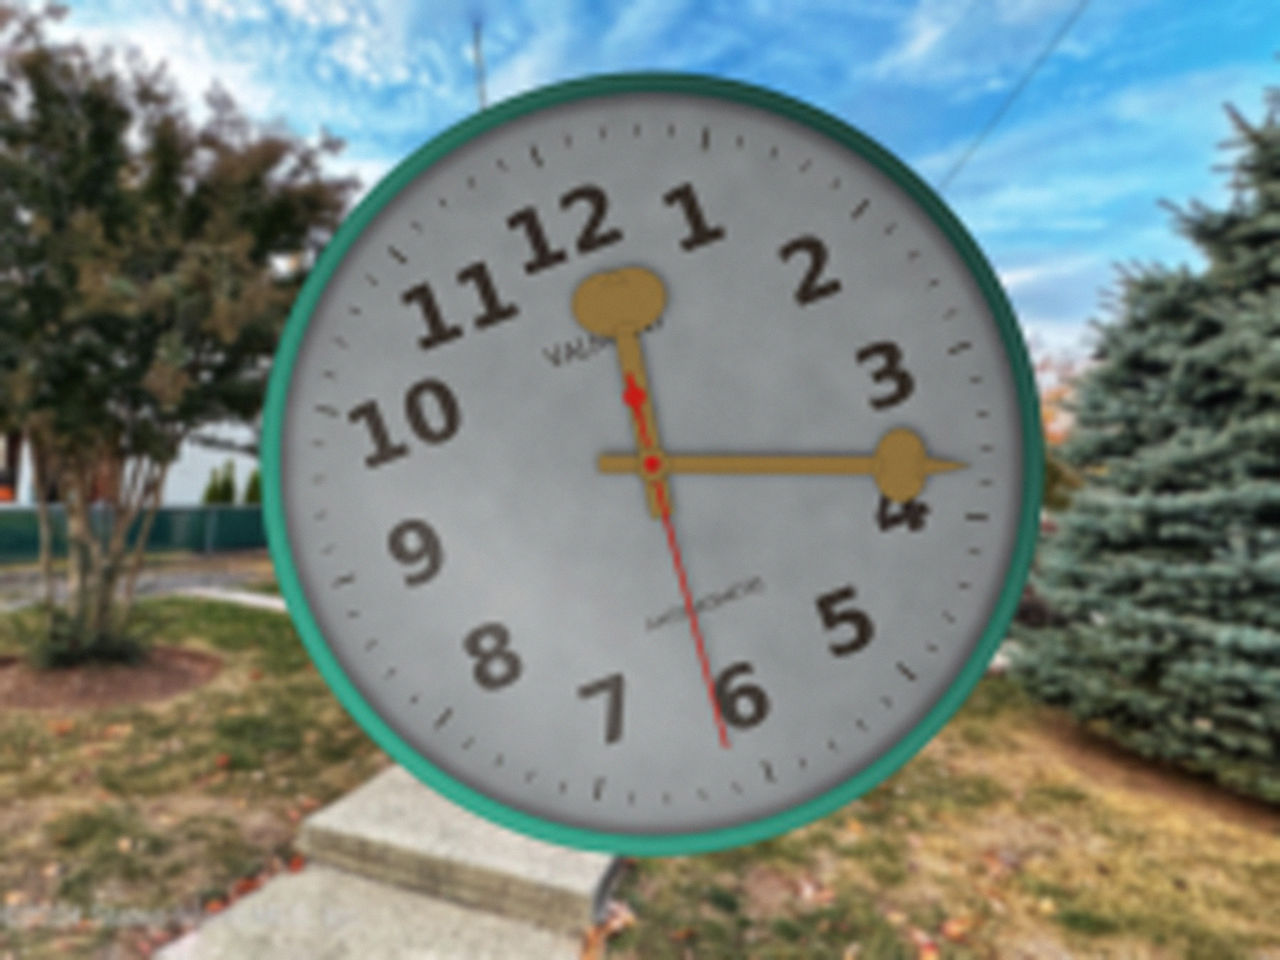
12 h 18 min 31 s
